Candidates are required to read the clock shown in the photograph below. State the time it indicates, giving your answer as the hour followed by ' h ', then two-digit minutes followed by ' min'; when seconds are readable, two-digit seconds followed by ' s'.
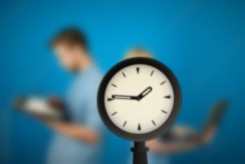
1 h 46 min
